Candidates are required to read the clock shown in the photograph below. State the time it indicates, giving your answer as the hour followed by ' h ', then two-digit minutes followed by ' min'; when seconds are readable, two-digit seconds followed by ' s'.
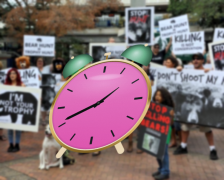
1 h 41 min
